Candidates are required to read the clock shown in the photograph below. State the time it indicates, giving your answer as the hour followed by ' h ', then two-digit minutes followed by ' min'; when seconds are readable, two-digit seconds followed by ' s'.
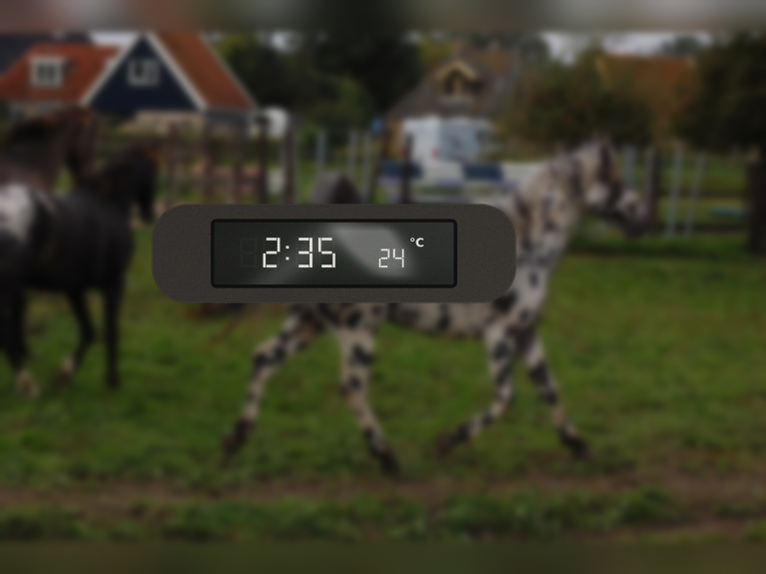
2 h 35 min
